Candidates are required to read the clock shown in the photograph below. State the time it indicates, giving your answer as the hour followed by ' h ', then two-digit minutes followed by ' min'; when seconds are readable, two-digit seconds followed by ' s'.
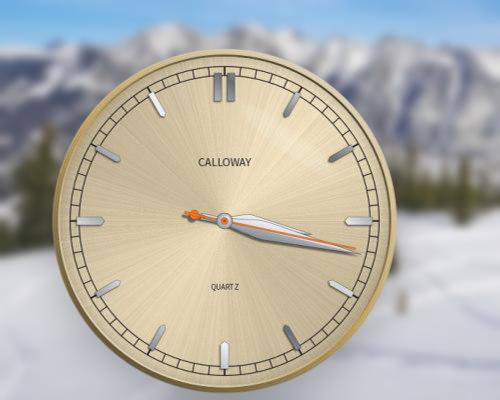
3 h 17 min 17 s
